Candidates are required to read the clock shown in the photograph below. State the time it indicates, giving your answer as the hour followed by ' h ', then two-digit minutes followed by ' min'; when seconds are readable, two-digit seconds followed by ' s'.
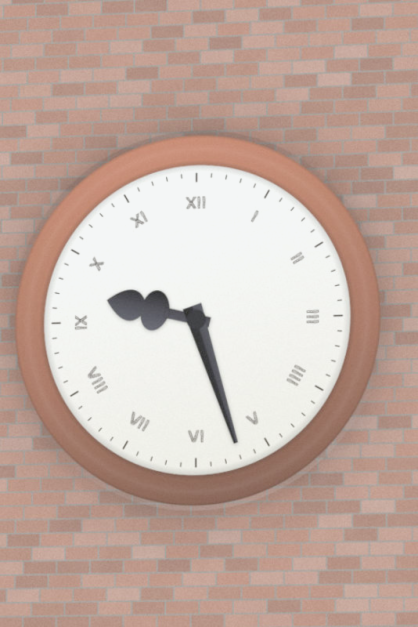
9 h 27 min
